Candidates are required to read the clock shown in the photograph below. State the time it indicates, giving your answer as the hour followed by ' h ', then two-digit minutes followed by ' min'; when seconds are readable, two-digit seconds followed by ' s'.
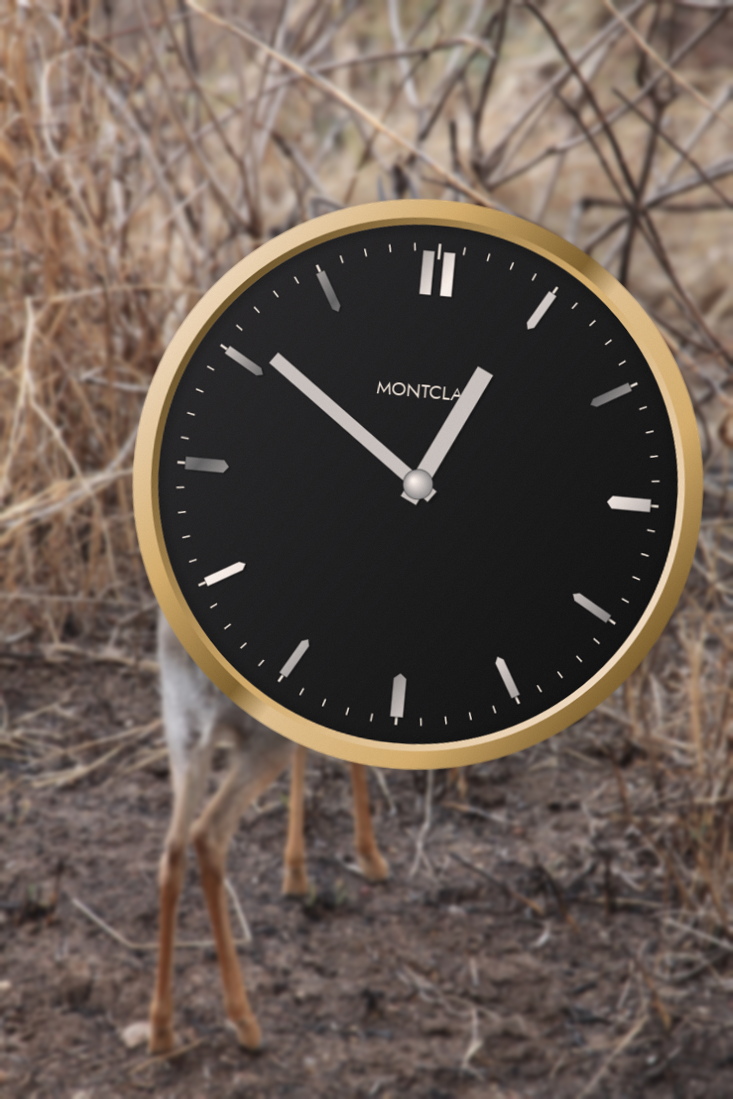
12 h 51 min
